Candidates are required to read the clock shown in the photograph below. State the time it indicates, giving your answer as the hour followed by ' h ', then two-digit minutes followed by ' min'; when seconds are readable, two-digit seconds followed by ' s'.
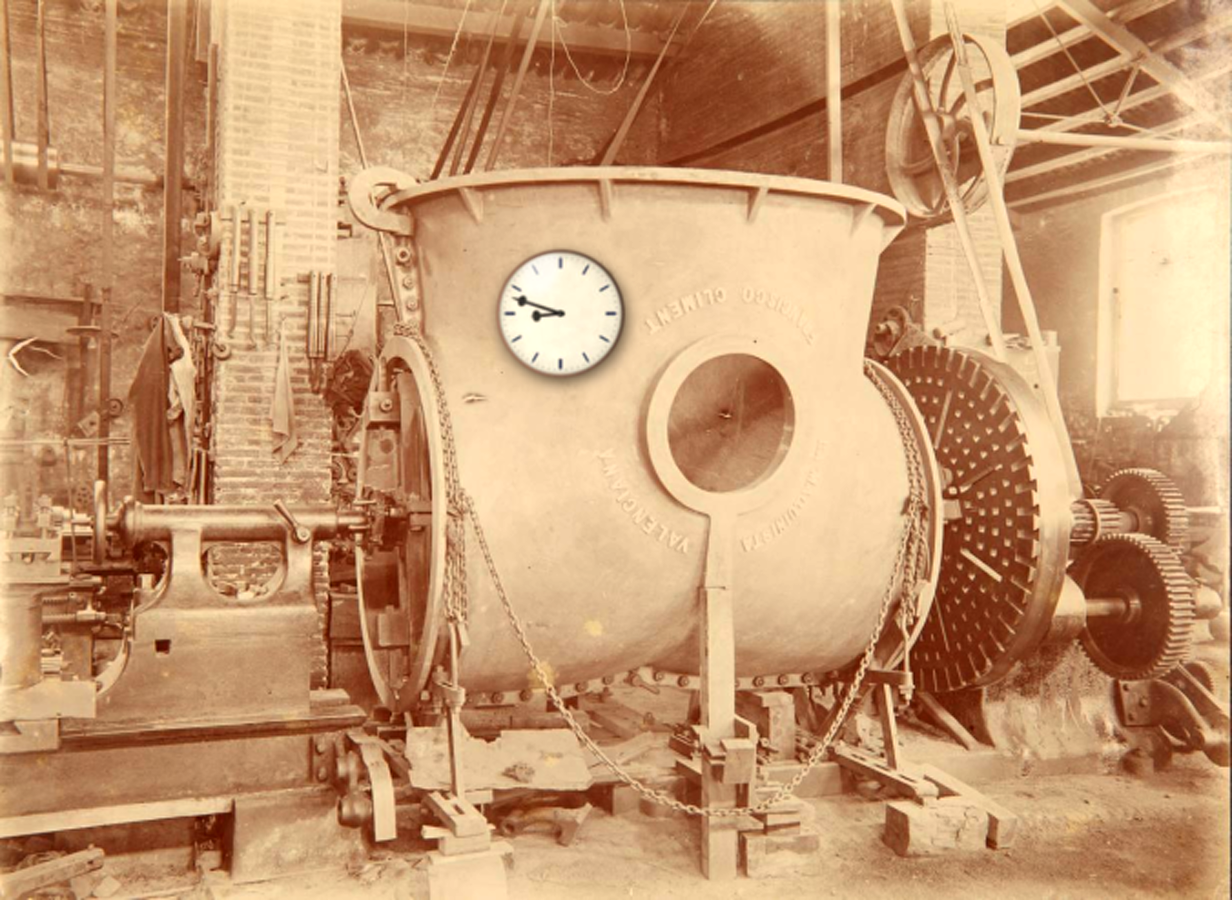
8 h 48 min
